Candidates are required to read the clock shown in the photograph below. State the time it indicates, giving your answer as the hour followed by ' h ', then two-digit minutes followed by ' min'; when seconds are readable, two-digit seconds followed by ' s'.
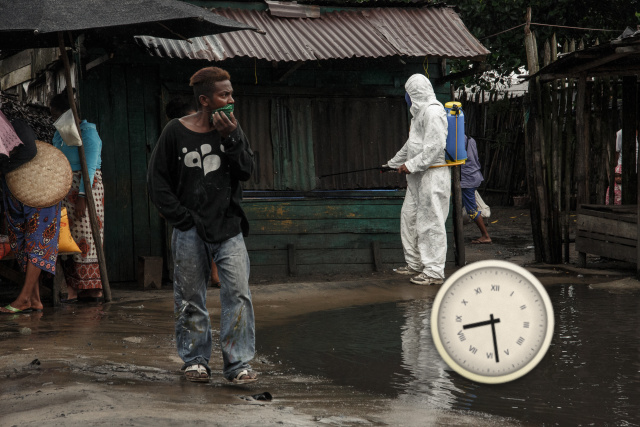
8 h 28 min
